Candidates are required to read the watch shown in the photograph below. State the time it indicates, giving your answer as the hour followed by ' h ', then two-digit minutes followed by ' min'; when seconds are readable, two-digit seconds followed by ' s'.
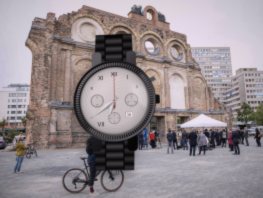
6 h 39 min
